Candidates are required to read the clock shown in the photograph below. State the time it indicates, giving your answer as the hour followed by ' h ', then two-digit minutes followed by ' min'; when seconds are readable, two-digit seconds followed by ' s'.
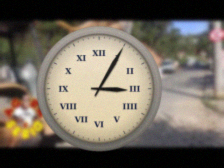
3 h 05 min
